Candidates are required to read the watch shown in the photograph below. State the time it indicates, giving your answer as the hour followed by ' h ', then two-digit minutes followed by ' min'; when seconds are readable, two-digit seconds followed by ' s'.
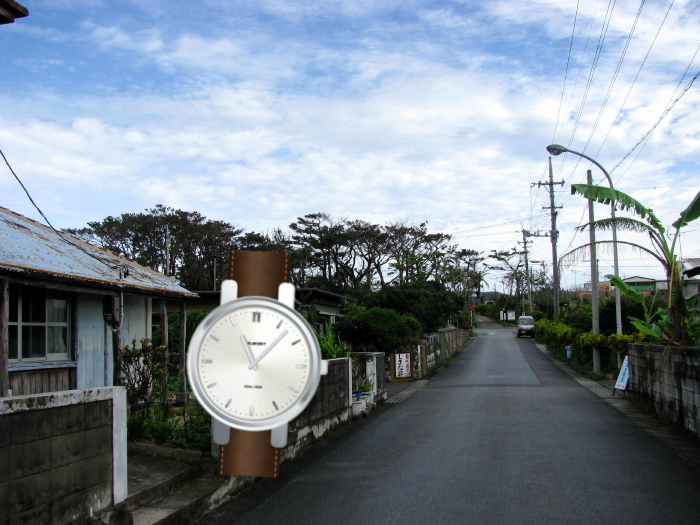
11 h 07 min
